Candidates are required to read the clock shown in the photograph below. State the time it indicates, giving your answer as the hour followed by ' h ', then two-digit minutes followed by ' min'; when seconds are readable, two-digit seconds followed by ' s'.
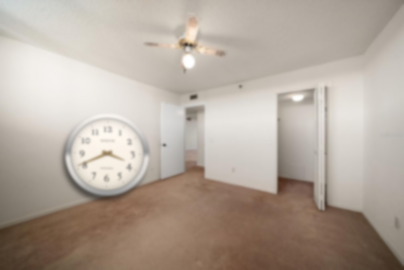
3 h 41 min
